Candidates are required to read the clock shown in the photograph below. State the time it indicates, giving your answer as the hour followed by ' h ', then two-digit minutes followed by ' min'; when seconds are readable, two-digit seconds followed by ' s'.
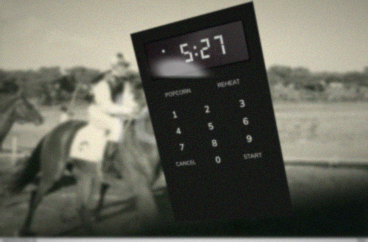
5 h 27 min
